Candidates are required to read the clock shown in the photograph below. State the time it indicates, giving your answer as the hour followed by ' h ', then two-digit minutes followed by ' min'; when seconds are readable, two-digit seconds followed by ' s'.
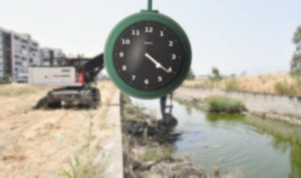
4 h 21 min
